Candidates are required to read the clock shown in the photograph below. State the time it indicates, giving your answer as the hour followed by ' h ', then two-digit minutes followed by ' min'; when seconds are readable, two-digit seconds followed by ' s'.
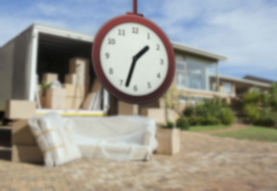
1 h 33 min
